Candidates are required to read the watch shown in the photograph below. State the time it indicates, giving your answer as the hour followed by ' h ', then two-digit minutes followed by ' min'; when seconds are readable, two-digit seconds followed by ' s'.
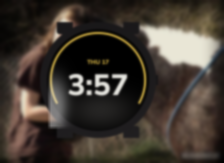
3 h 57 min
